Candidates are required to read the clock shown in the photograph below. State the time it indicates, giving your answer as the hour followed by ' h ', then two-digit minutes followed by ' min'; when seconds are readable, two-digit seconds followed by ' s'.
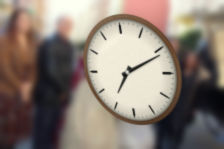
7 h 11 min
